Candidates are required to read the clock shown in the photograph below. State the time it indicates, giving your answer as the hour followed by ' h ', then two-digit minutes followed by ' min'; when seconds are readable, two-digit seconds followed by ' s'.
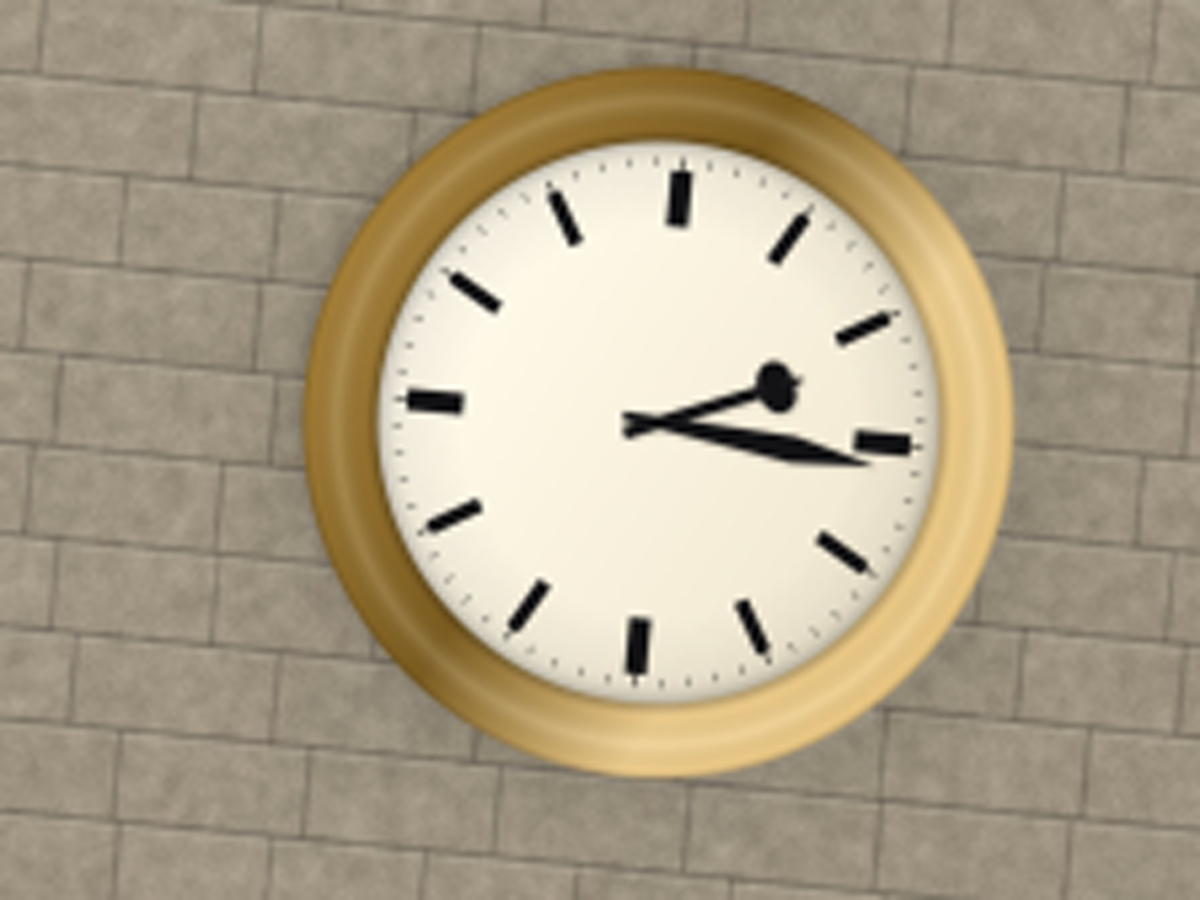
2 h 16 min
